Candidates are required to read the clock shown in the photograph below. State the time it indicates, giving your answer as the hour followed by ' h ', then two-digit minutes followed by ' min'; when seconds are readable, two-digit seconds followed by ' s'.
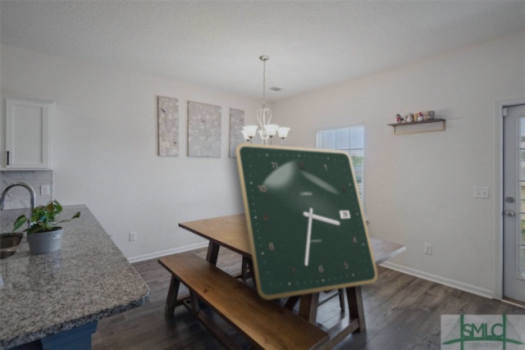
3 h 33 min
